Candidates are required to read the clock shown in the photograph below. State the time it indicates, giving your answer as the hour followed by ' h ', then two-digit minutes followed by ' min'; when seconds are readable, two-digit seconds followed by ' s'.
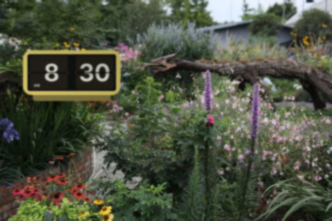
8 h 30 min
